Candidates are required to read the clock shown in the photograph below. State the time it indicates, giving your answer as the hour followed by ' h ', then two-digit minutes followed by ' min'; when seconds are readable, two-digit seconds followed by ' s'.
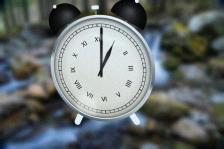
1 h 01 min
